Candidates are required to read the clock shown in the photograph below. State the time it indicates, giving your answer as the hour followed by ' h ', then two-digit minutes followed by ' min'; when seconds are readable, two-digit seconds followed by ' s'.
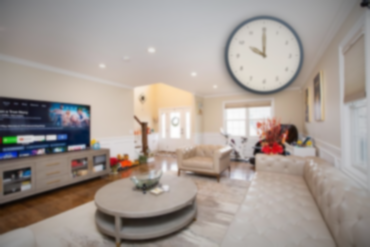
10 h 00 min
